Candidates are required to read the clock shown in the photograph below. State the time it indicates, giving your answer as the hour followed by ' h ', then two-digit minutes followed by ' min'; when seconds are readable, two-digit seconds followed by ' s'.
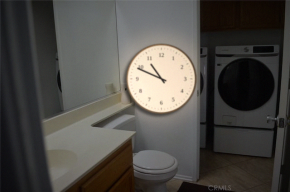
10 h 49 min
